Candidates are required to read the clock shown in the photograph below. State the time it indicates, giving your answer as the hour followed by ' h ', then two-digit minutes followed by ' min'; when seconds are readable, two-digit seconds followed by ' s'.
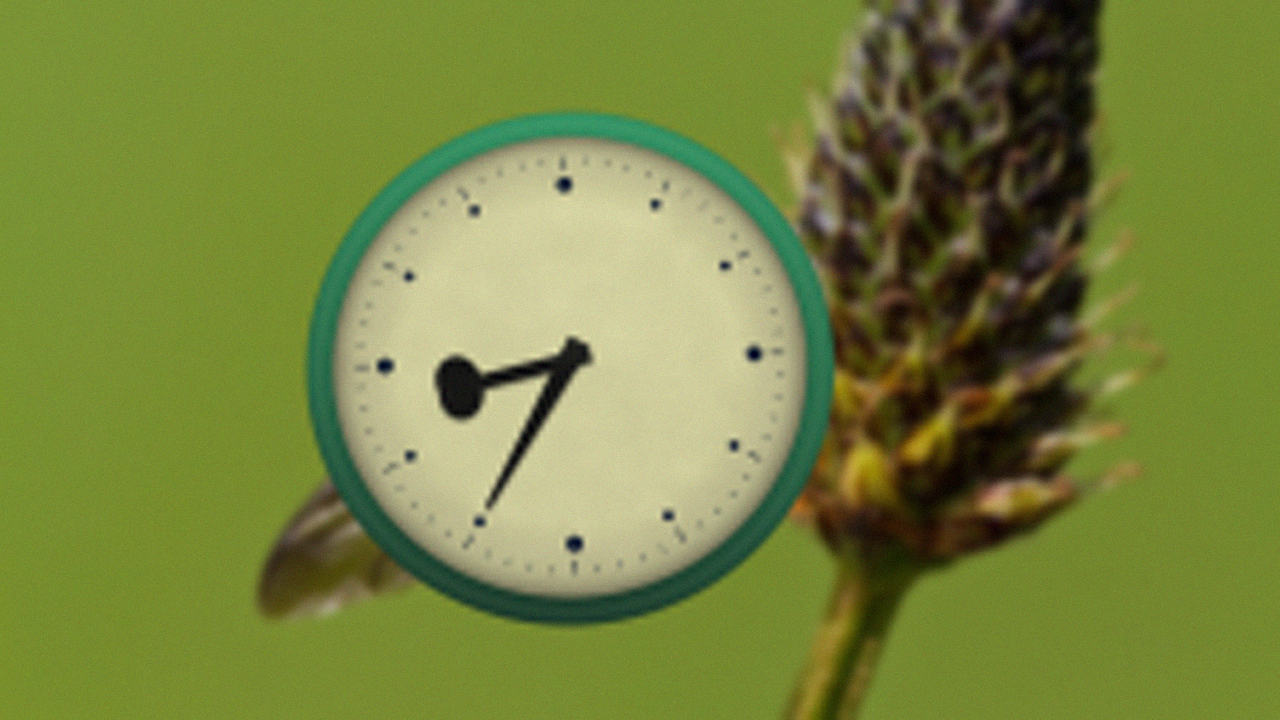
8 h 35 min
